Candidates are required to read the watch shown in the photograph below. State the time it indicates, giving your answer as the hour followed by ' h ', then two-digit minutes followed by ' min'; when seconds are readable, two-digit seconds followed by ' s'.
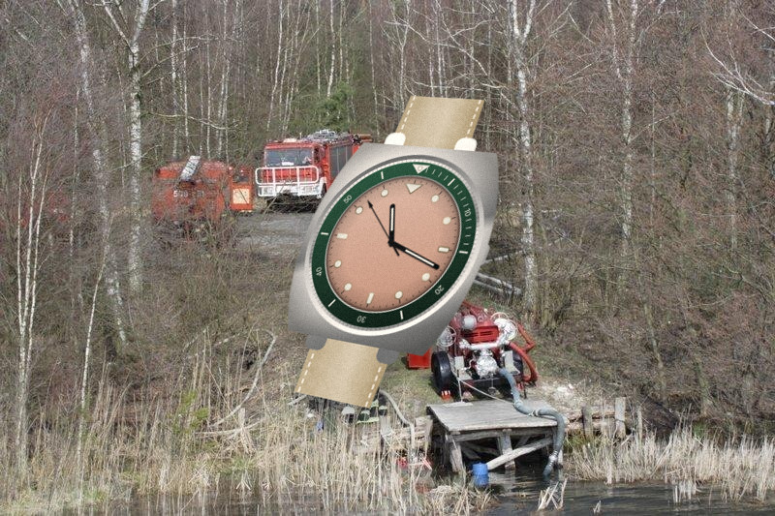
11 h 17 min 52 s
